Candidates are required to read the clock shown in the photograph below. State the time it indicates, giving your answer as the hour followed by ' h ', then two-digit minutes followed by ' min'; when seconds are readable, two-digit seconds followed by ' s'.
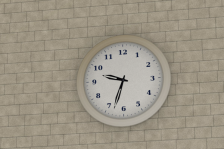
9 h 33 min
